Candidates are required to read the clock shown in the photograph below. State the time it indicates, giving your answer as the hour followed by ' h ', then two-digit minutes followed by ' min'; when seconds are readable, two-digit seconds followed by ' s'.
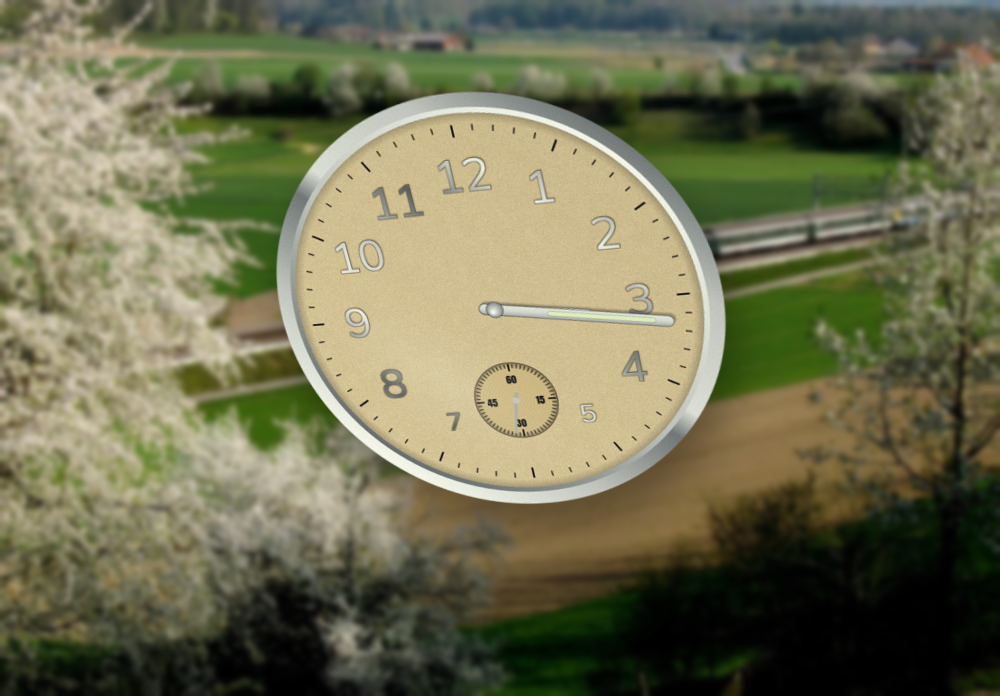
3 h 16 min 32 s
